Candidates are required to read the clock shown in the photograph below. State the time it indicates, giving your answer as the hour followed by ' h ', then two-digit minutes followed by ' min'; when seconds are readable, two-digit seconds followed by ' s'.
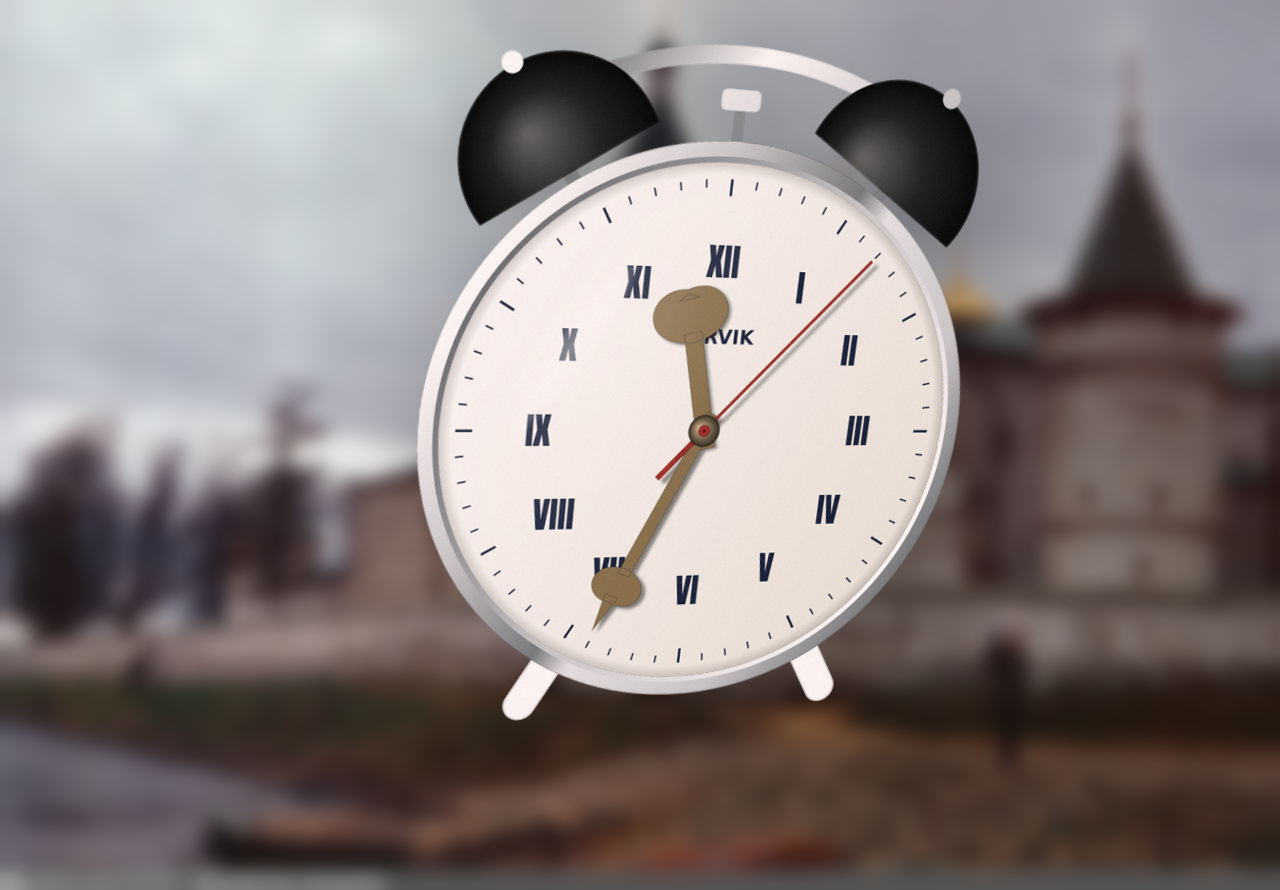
11 h 34 min 07 s
